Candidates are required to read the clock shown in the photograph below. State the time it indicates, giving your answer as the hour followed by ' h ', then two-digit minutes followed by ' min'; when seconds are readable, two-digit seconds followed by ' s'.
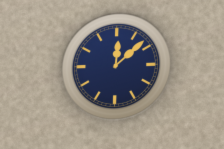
12 h 08 min
